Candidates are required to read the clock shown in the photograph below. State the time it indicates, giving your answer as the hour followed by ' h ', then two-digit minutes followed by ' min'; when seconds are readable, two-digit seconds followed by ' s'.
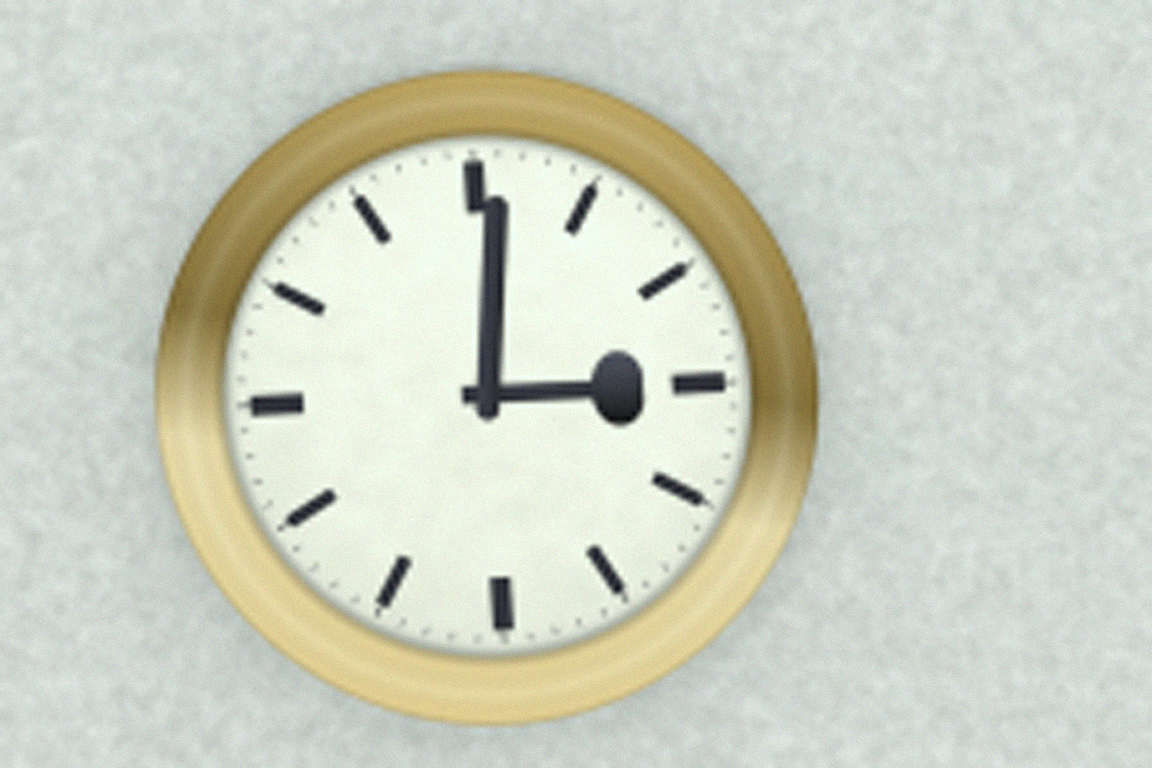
3 h 01 min
